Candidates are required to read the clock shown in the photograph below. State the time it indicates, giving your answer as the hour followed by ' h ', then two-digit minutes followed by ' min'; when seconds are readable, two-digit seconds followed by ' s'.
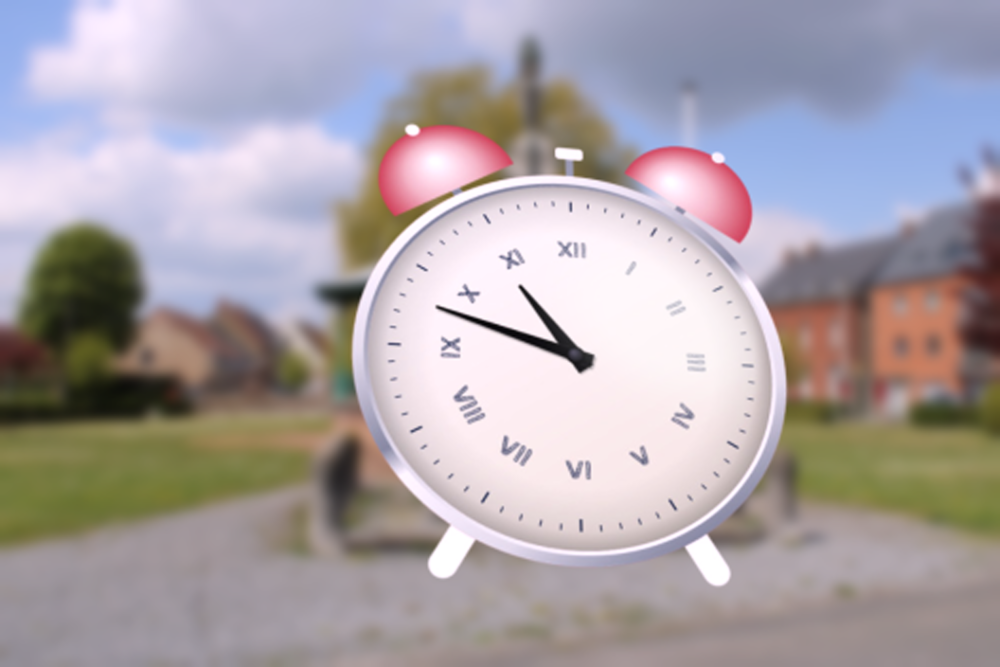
10 h 48 min
